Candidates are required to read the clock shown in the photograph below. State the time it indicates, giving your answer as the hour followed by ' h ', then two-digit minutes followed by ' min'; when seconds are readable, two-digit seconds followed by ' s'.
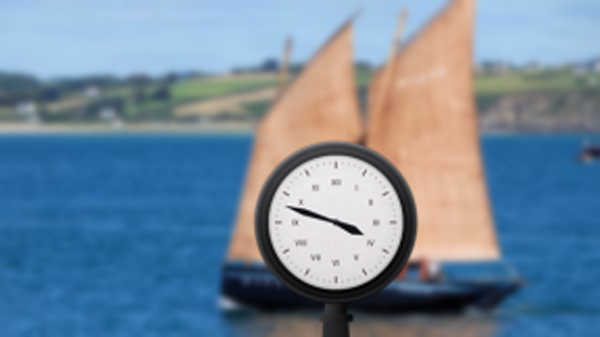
3 h 48 min
